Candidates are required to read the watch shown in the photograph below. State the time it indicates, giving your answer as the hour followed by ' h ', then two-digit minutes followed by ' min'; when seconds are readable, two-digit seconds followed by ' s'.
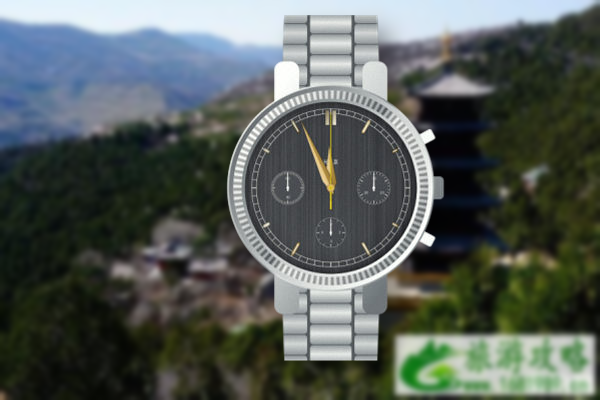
11 h 56 min
